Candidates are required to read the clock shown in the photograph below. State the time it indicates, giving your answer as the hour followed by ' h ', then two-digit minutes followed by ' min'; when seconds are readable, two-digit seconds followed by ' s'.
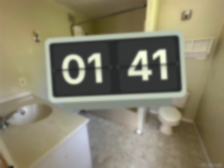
1 h 41 min
